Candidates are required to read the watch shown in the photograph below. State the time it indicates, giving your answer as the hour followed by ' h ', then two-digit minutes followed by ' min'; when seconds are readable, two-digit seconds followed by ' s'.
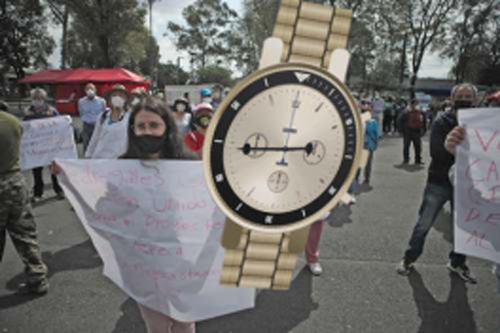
2 h 44 min
